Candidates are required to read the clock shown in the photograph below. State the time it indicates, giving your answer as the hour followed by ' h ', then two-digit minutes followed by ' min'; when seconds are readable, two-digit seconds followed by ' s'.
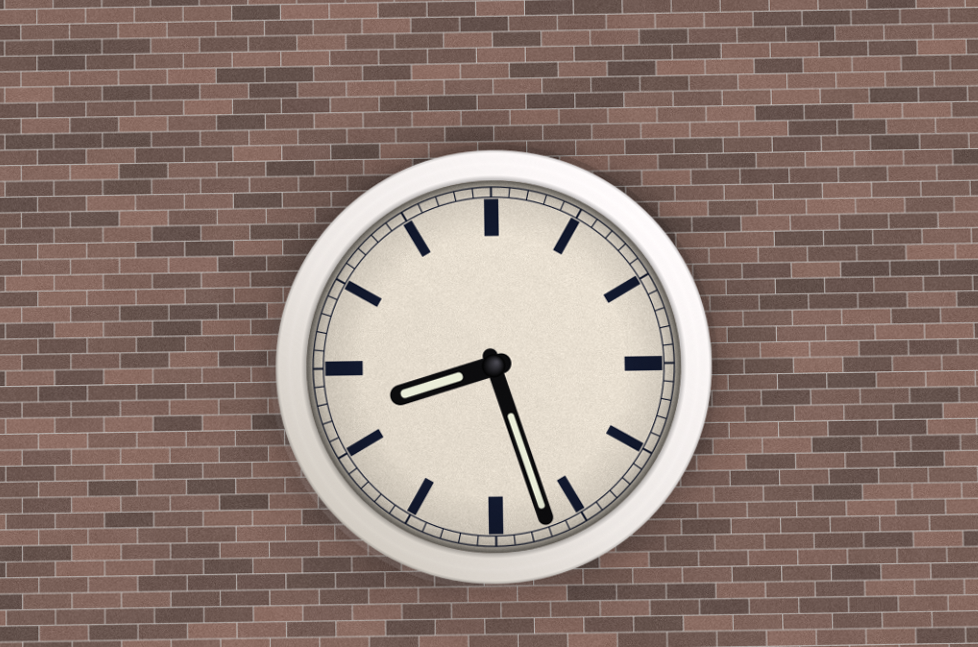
8 h 27 min
